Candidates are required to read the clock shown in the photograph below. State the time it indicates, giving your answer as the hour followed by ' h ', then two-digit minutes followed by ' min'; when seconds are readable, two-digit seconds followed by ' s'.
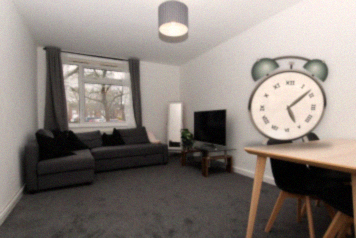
5 h 08 min
